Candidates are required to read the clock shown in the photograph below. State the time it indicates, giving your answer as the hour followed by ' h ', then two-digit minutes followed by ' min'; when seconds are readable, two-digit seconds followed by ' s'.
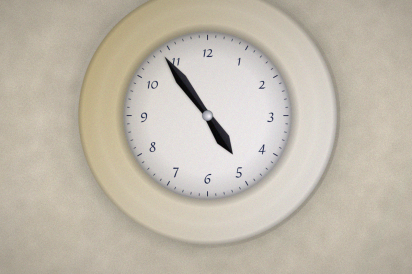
4 h 54 min
